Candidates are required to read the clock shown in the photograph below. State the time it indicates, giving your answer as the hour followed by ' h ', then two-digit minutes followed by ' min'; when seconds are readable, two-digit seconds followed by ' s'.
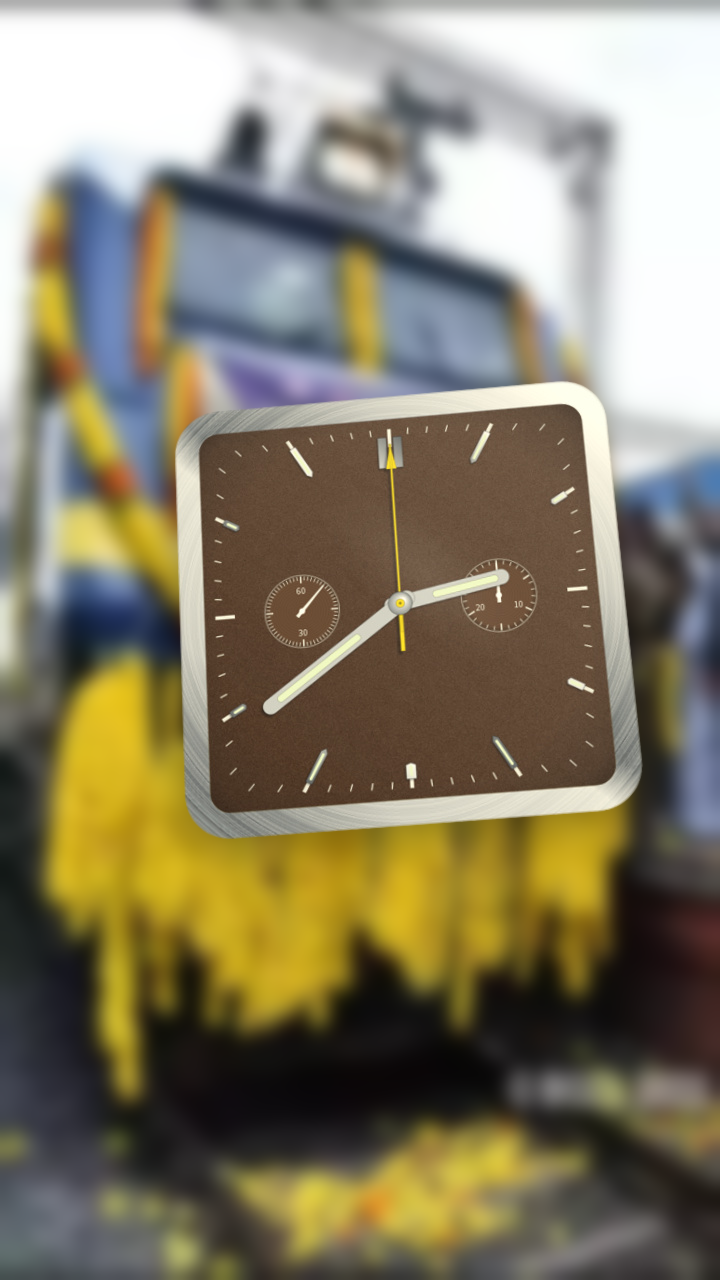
2 h 39 min 07 s
